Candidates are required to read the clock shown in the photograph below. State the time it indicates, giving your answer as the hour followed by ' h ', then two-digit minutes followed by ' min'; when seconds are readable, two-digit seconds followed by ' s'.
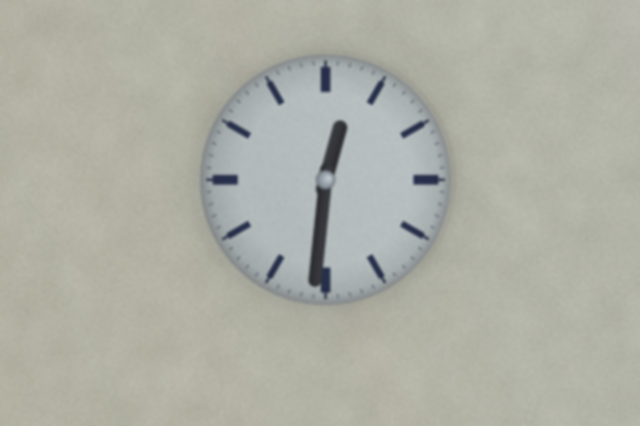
12 h 31 min
